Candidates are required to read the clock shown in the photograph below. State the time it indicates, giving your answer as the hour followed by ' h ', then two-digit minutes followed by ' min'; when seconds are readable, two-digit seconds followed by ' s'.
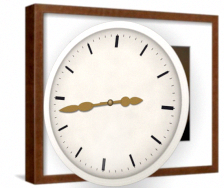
2 h 43 min
